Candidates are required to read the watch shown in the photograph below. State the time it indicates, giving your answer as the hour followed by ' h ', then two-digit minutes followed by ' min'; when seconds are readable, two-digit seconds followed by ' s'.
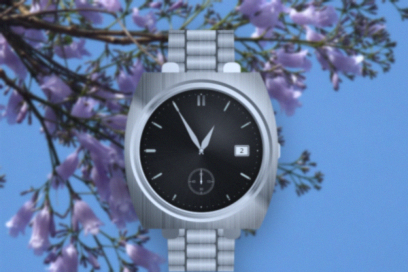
12 h 55 min
